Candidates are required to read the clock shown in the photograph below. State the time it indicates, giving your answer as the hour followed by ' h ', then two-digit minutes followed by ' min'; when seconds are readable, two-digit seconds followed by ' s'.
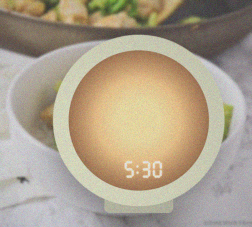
5 h 30 min
